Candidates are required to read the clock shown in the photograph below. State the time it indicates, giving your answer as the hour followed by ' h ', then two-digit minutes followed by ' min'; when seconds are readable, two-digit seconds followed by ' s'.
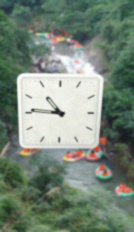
10 h 46 min
